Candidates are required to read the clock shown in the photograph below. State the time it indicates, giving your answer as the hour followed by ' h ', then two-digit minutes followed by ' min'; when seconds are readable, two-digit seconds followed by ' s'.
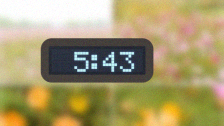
5 h 43 min
